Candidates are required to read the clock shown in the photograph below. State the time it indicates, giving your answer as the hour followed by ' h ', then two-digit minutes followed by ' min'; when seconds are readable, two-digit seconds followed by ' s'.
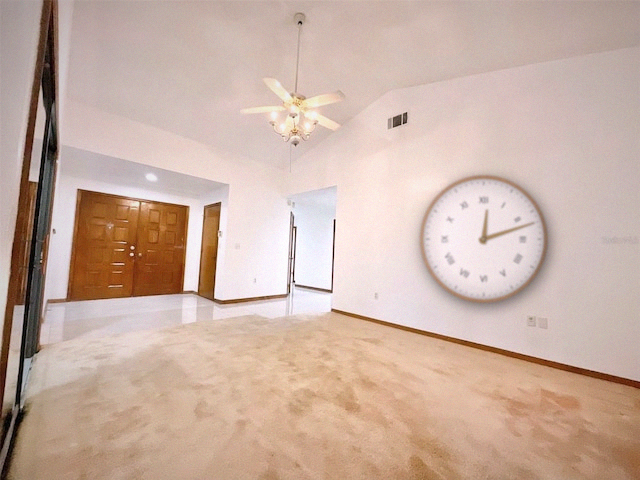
12 h 12 min
